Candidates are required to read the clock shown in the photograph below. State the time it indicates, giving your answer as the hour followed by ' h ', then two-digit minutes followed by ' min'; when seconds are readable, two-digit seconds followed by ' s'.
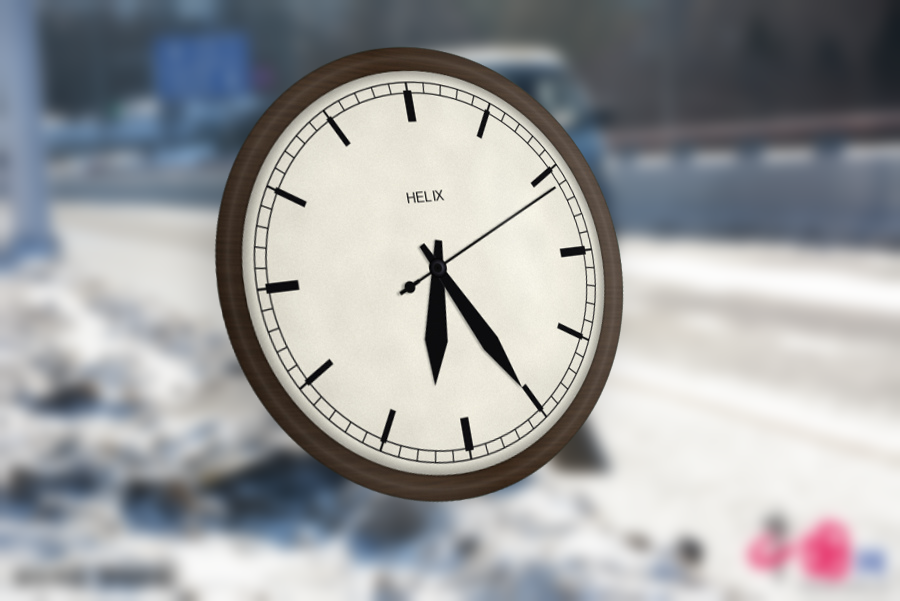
6 h 25 min 11 s
